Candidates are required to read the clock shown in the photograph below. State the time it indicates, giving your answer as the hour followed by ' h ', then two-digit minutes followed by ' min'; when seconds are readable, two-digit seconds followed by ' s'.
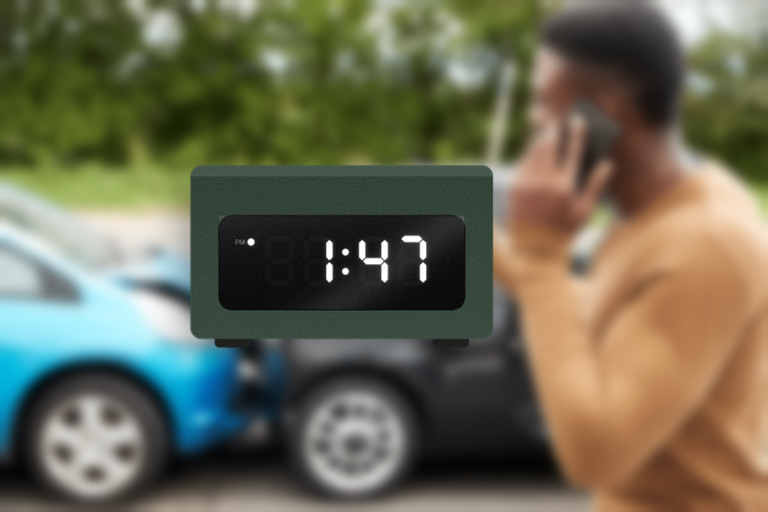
1 h 47 min
